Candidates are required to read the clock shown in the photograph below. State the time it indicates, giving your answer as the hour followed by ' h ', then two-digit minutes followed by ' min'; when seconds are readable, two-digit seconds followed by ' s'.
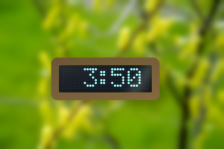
3 h 50 min
